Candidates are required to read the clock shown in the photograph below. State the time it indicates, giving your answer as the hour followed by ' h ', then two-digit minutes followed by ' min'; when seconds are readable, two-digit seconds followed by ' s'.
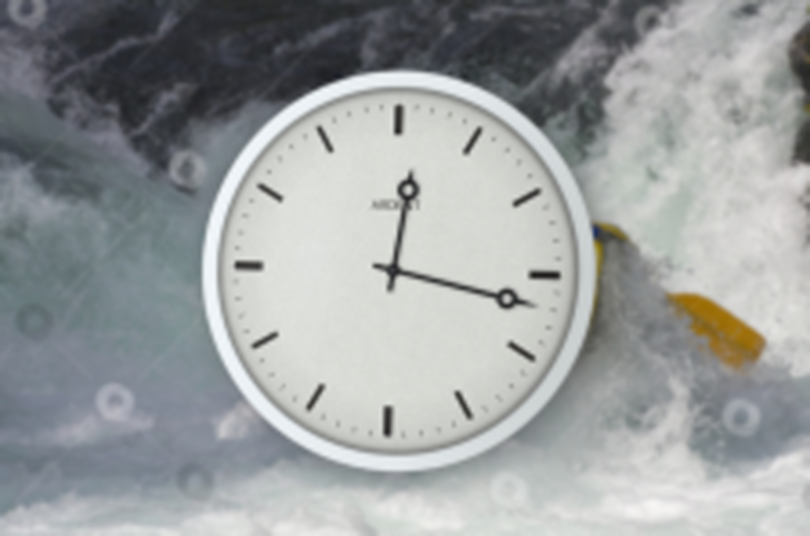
12 h 17 min
